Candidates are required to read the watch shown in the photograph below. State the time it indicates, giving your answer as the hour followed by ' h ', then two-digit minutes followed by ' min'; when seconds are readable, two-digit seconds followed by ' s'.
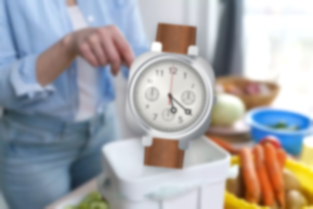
5 h 21 min
